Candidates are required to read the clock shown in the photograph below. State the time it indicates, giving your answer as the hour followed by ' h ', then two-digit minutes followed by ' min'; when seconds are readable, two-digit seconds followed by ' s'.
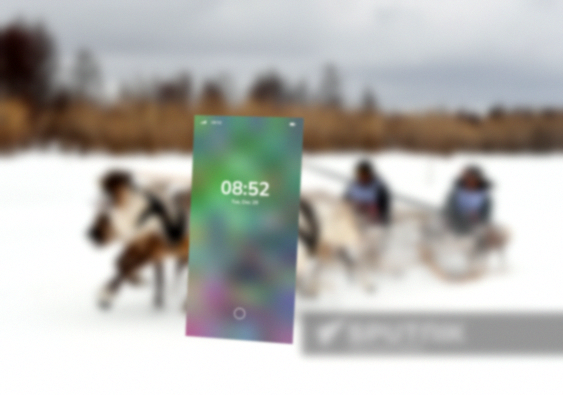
8 h 52 min
